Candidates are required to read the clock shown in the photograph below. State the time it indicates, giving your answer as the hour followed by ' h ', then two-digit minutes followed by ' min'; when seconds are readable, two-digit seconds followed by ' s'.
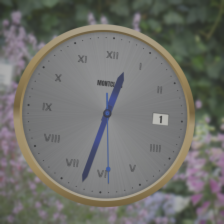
12 h 32 min 29 s
